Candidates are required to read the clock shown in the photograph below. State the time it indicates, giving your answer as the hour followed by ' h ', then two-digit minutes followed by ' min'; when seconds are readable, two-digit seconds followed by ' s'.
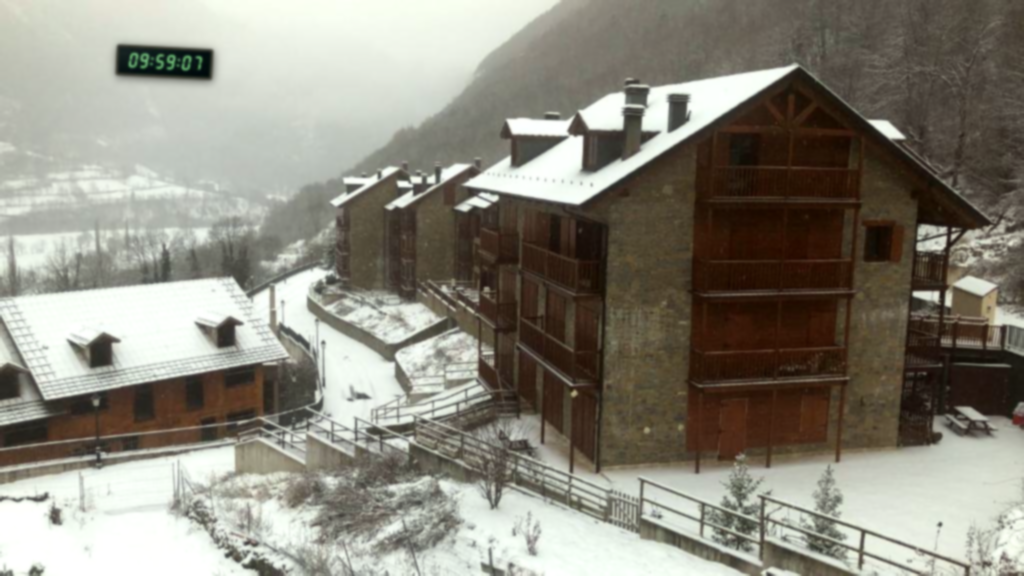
9 h 59 min 07 s
